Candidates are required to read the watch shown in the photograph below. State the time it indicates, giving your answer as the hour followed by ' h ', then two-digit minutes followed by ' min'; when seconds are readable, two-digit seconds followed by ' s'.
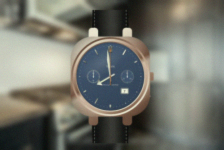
7 h 59 min
